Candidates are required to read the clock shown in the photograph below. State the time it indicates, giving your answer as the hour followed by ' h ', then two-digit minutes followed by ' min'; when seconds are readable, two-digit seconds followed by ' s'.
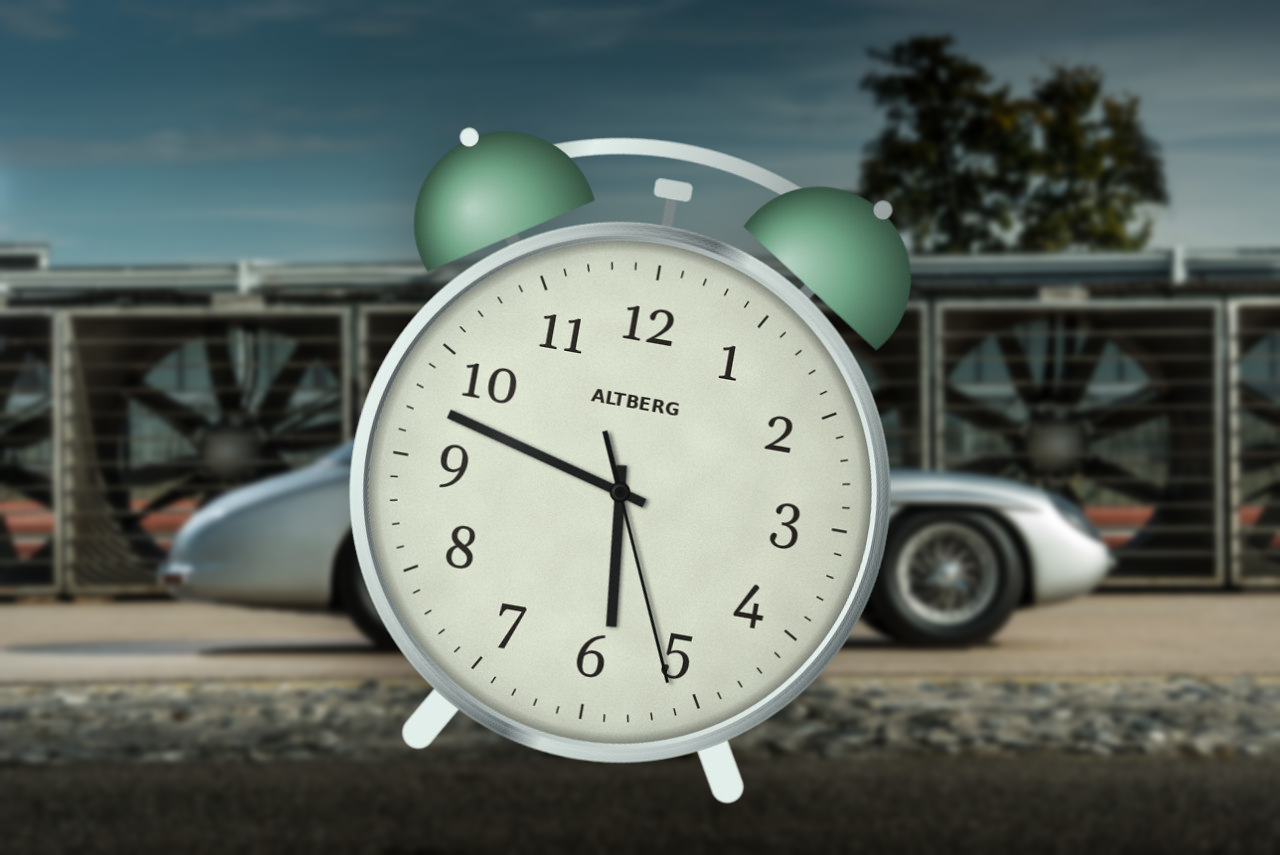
5 h 47 min 26 s
